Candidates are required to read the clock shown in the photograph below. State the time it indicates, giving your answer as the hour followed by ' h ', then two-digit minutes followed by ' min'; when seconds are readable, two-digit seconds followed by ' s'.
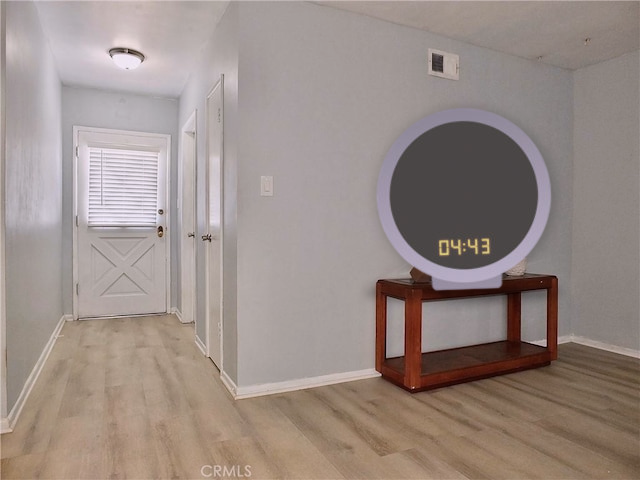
4 h 43 min
